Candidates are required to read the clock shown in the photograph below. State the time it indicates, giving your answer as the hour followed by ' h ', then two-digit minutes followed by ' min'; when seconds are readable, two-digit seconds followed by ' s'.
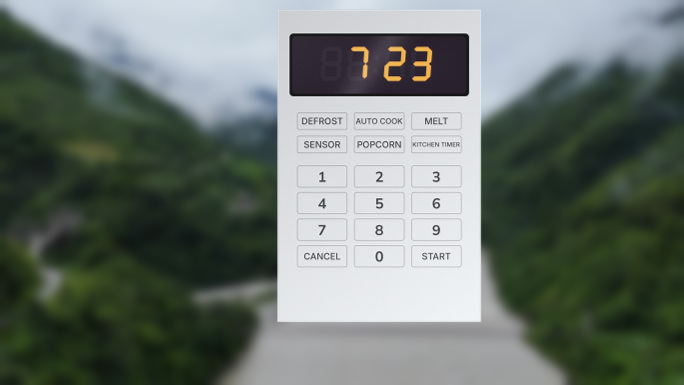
7 h 23 min
